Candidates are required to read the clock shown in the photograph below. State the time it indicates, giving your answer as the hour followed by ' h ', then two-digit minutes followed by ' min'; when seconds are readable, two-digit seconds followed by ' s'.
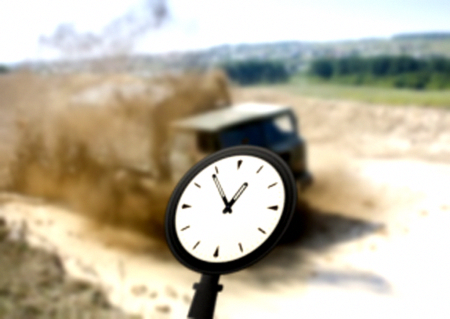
12 h 54 min
